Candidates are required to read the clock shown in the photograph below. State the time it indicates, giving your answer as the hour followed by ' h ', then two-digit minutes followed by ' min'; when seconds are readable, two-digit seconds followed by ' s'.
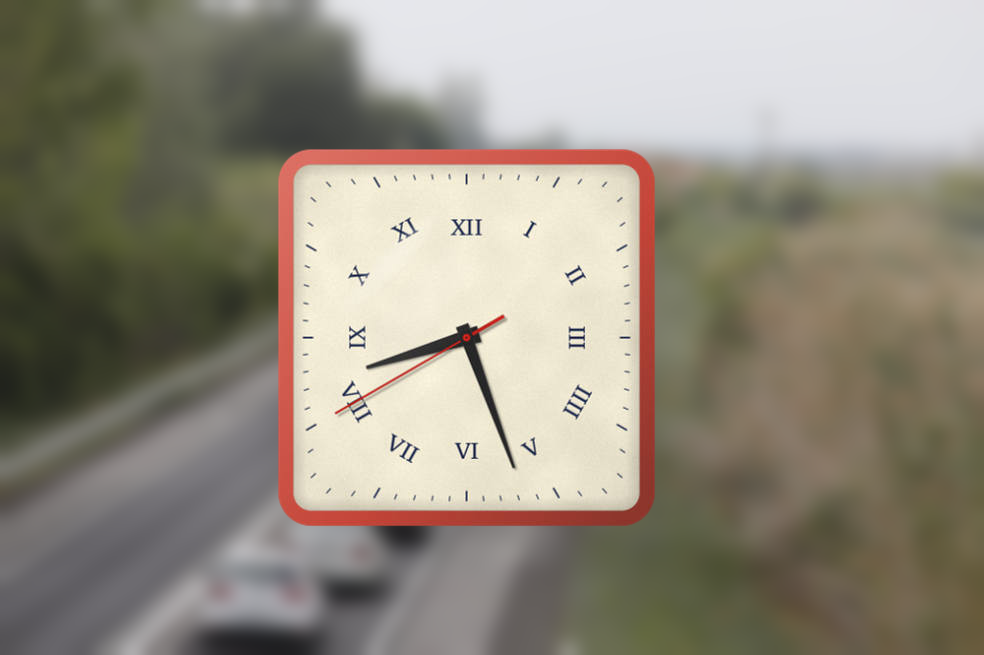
8 h 26 min 40 s
